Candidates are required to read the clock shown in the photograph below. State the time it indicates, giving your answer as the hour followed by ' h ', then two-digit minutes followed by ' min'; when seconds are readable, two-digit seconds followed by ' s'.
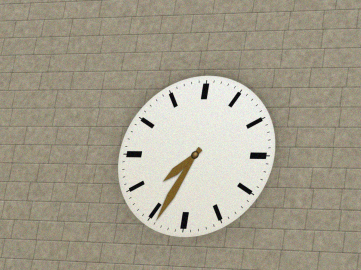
7 h 34 min
